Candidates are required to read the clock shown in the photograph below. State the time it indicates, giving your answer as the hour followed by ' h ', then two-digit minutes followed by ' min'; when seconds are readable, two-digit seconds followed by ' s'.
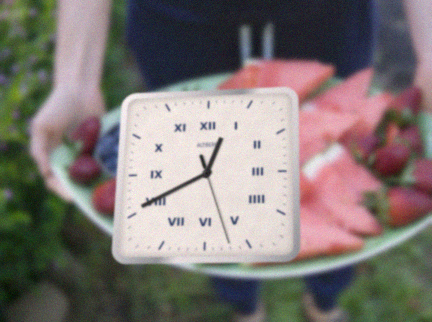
12 h 40 min 27 s
